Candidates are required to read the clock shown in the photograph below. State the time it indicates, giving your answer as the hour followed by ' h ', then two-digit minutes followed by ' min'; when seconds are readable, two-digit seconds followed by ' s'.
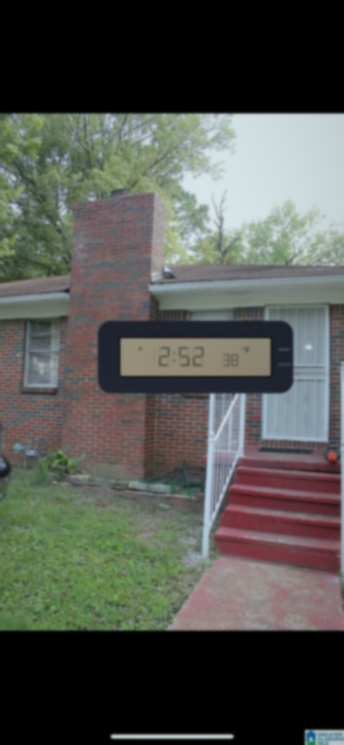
2 h 52 min
